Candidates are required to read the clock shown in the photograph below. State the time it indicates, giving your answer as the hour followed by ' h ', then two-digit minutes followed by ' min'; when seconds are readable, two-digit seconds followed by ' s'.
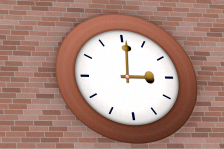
3 h 01 min
